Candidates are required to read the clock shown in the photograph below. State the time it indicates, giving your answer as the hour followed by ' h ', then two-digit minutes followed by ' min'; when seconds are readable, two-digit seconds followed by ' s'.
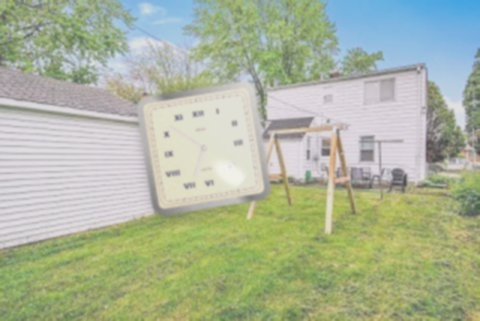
6 h 52 min
